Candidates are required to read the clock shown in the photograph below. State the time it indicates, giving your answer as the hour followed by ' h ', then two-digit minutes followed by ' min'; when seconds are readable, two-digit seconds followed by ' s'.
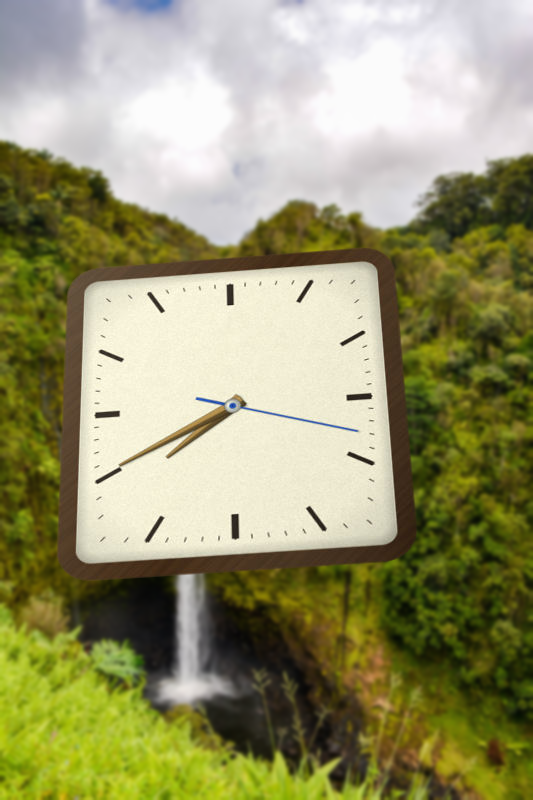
7 h 40 min 18 s
